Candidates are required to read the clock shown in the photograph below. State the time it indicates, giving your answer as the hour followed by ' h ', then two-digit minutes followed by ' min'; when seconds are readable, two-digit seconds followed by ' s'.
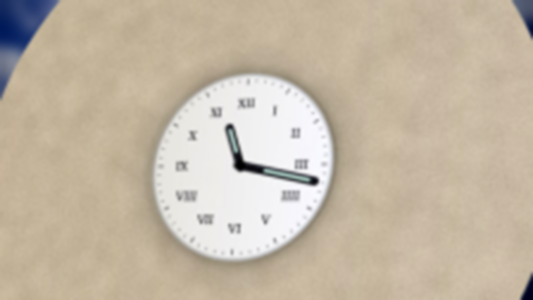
11 h 17 min
